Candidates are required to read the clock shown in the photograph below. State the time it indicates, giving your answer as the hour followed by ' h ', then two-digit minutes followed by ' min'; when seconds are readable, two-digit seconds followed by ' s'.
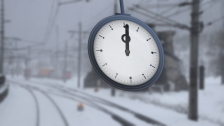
12 h 01 min
